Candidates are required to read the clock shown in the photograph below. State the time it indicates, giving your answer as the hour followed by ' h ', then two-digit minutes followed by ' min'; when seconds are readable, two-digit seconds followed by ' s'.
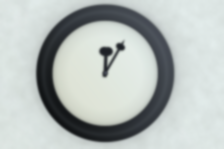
12 h 05 min
